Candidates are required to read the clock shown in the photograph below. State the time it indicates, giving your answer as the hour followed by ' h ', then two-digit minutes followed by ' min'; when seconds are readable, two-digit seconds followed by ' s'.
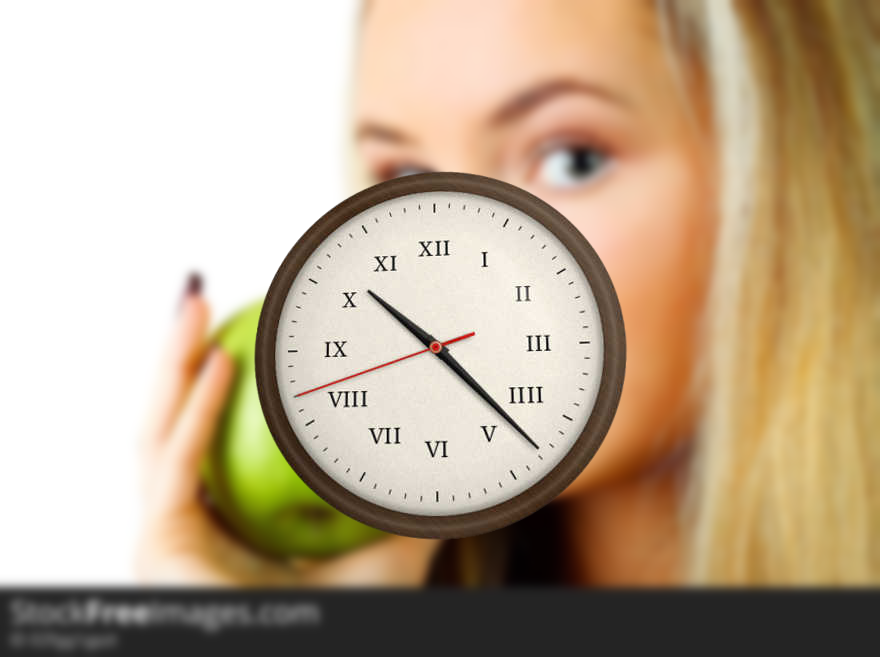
10 h 22 min 42 s
